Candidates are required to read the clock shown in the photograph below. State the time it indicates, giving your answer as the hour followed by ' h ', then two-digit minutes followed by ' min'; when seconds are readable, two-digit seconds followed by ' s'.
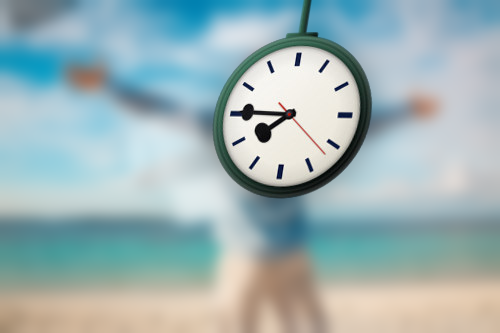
7 h 45 min 22 s
